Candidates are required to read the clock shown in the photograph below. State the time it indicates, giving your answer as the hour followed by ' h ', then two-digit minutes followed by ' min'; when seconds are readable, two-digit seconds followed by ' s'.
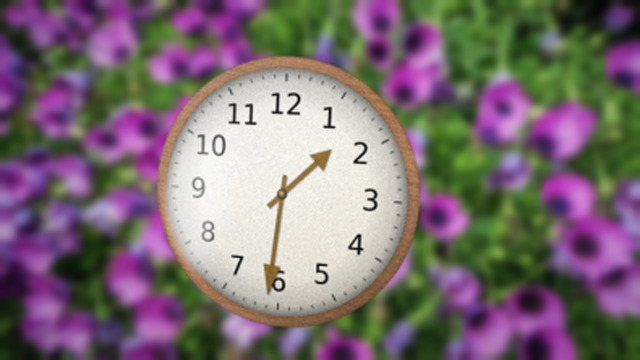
1 h 31 min
